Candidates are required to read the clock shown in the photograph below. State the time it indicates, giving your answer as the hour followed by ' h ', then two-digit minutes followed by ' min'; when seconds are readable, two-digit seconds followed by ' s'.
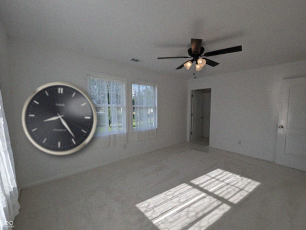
8 h 24 min
